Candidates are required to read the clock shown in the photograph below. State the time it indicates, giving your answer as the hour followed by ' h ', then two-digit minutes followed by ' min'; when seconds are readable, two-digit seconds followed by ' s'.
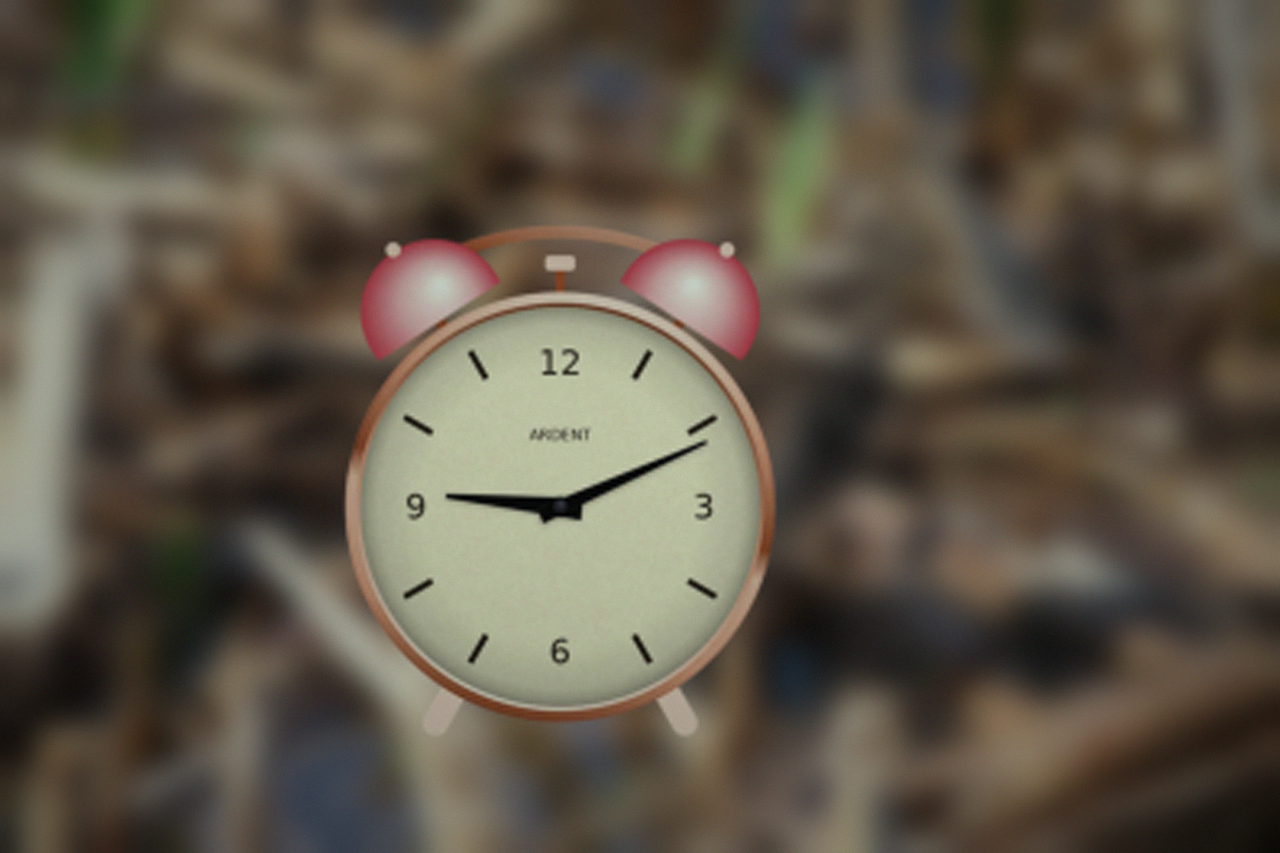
9 h 11 min
